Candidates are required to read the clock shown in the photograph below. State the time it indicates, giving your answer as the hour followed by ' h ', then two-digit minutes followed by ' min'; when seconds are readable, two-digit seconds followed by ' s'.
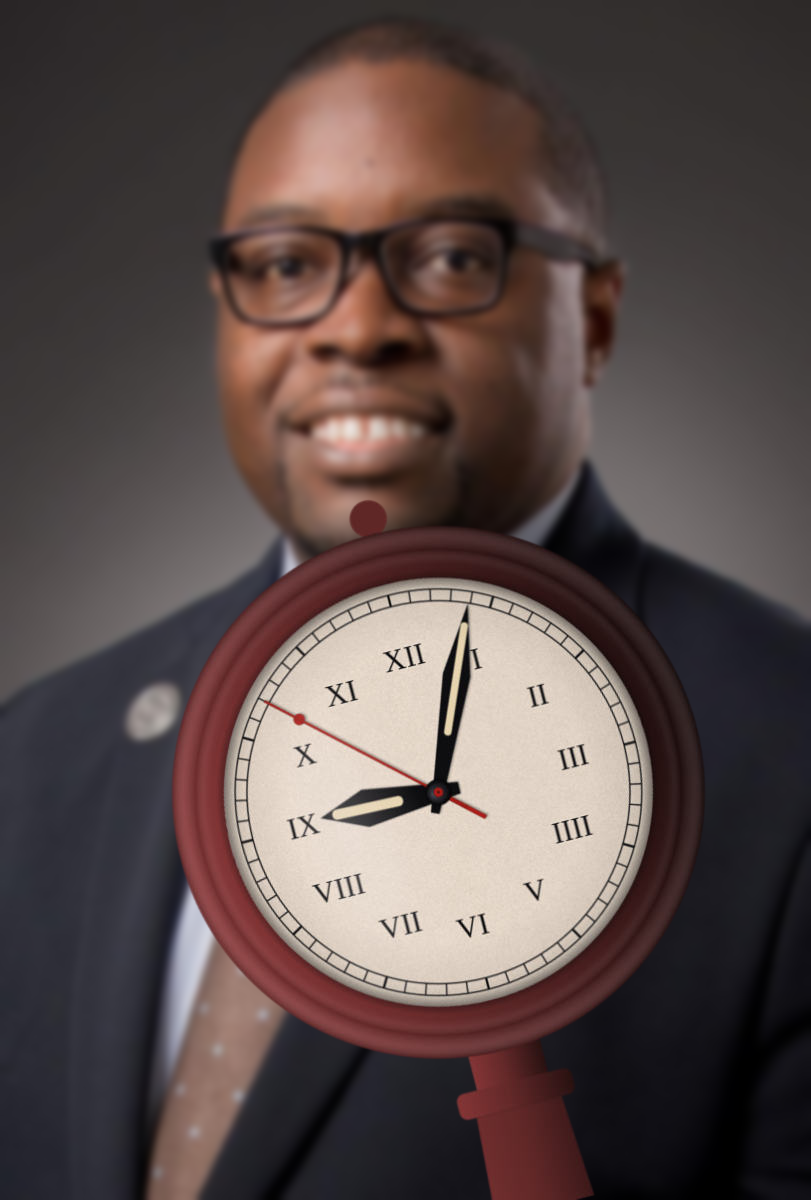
9 h 03 min 52 s
